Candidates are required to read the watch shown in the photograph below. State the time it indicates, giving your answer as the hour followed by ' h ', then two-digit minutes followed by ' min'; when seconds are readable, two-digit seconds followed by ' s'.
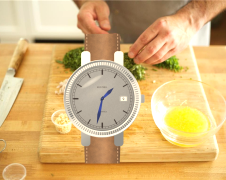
1 h 32 min
